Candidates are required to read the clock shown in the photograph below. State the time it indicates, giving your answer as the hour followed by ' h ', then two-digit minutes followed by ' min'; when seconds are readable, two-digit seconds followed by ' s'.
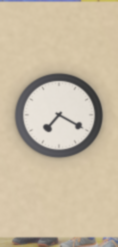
7 h 20 min
